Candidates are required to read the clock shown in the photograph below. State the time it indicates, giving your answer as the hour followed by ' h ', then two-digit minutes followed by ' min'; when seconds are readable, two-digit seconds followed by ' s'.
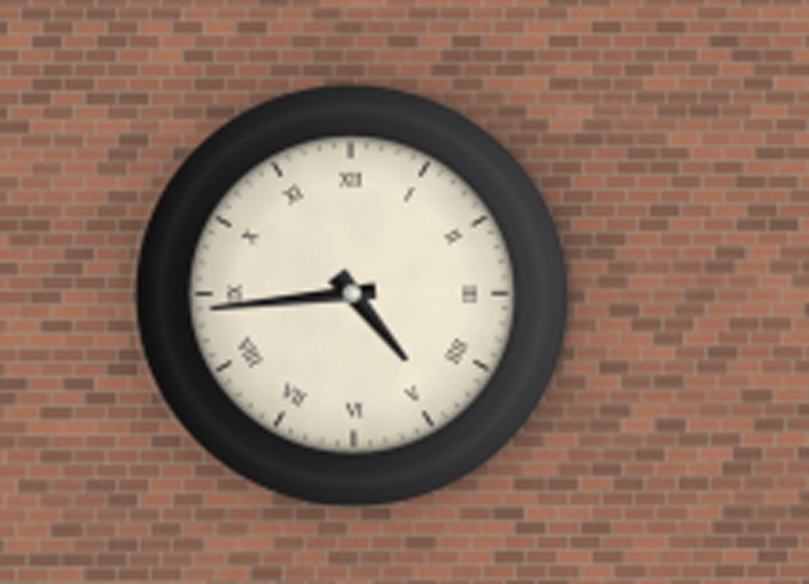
4 h 44 min
